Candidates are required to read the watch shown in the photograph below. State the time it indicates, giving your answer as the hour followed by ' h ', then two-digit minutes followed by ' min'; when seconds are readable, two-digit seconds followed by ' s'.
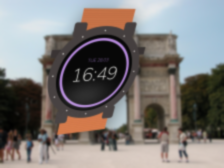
16 h 49 min
